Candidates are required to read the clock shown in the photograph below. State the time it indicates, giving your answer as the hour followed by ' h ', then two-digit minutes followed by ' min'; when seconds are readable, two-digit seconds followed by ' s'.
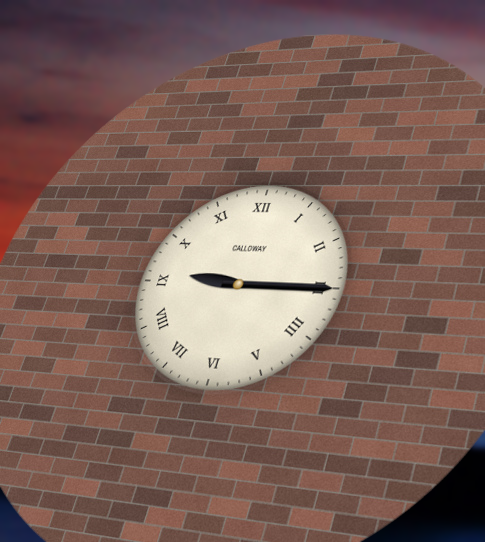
9 h 15 min
